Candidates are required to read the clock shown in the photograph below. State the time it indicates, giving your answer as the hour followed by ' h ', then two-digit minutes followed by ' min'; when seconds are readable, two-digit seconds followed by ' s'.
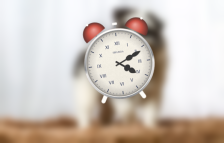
4 h 11 min
